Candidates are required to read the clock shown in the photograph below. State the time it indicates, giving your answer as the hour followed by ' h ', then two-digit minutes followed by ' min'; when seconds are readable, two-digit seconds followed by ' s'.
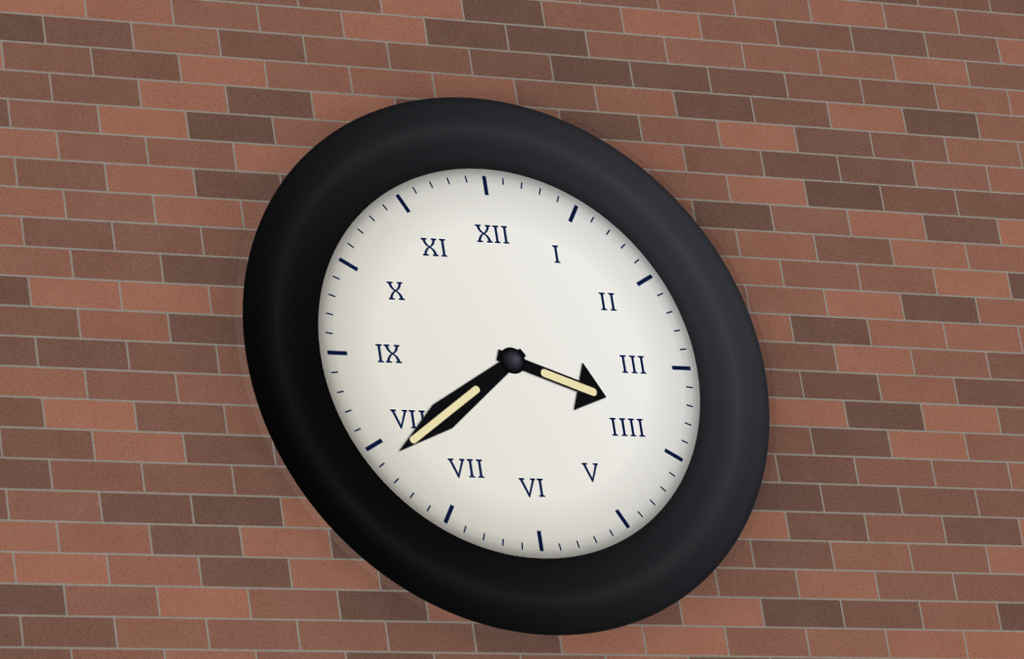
3 h 39 min
